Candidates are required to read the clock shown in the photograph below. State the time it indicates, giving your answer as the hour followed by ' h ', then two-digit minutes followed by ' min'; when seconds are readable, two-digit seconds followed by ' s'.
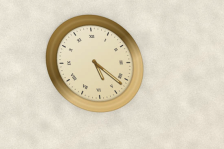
5 h 22 min
